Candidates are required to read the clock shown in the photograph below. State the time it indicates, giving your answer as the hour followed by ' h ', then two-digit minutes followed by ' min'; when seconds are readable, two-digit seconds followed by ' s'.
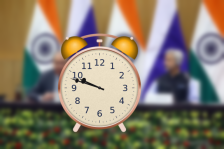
9 h 48 min
